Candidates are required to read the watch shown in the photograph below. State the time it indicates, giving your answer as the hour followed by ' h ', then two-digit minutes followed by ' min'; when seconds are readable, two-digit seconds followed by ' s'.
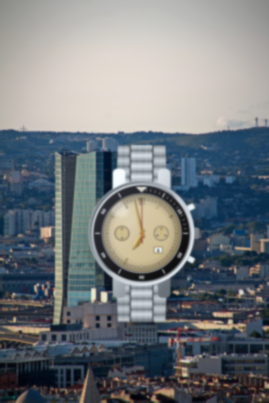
6 h 58 min
